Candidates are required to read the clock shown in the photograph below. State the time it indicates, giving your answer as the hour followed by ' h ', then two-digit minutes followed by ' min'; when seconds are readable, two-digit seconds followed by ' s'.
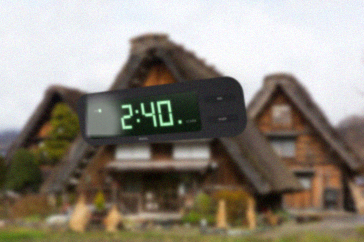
2 h 40 min
